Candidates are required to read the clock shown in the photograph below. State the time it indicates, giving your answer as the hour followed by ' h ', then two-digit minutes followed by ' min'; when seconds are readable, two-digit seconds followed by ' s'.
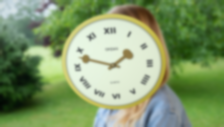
1 h 48 min
